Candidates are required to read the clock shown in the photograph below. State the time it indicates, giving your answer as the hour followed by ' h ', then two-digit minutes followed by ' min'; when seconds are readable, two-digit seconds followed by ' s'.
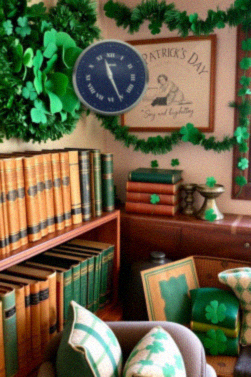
11 h 26 min
